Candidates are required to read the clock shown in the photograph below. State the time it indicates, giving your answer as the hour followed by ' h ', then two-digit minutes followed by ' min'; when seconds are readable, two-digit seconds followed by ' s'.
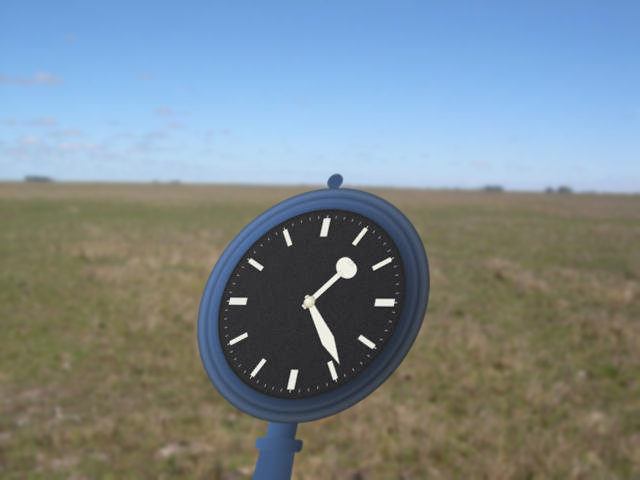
1 h 24 min
